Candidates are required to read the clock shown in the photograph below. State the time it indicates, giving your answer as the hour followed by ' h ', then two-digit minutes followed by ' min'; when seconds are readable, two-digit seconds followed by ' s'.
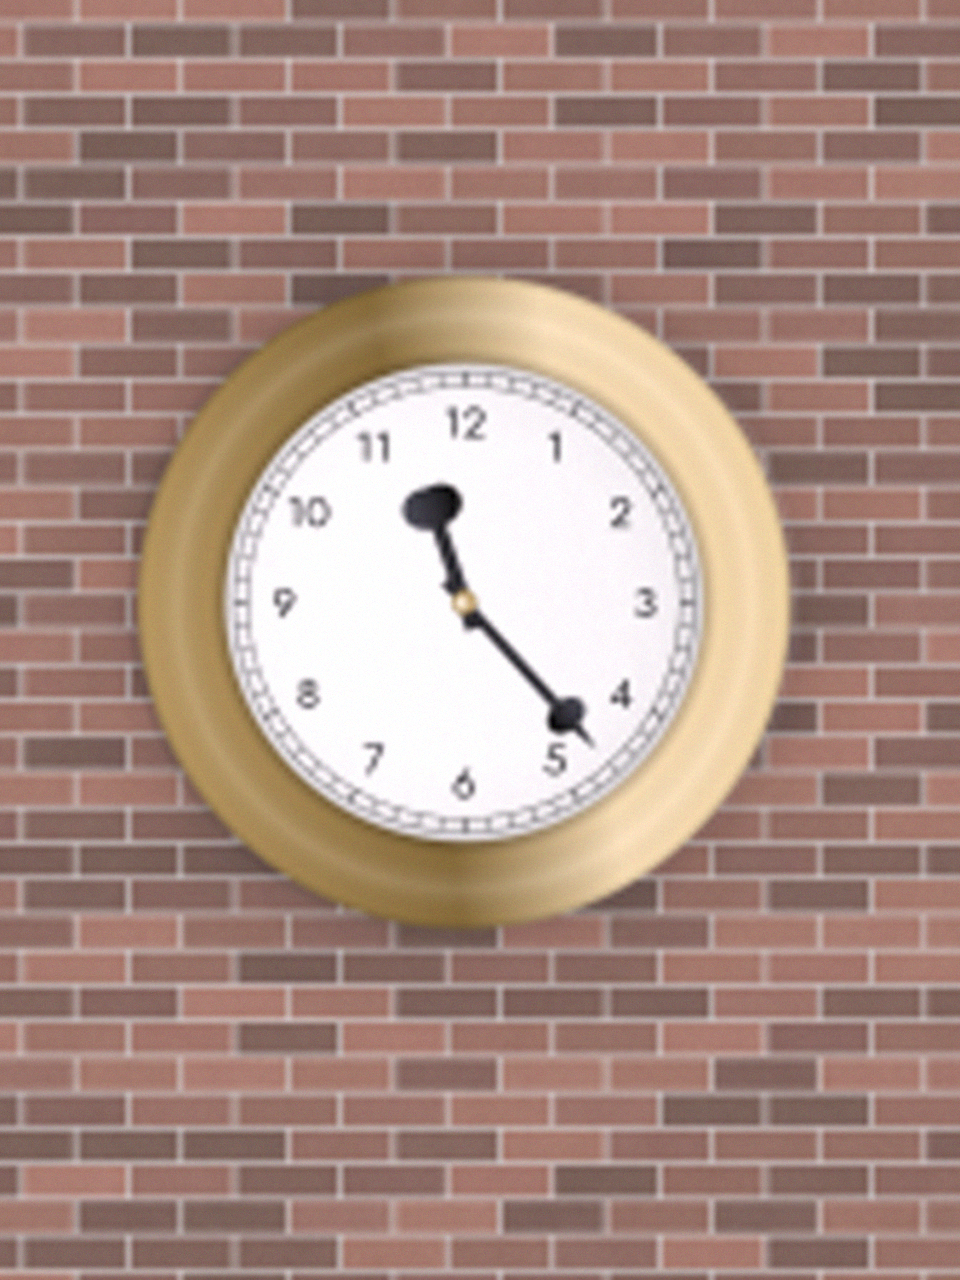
11 h 23 min
